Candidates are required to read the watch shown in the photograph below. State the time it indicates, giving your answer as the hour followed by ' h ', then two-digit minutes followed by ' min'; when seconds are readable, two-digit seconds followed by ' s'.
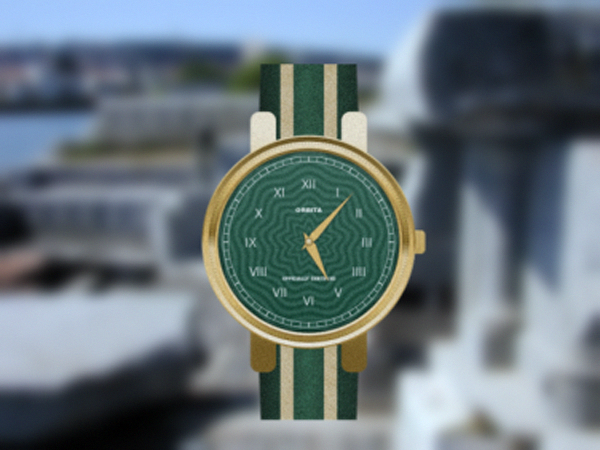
5 h 07 min
